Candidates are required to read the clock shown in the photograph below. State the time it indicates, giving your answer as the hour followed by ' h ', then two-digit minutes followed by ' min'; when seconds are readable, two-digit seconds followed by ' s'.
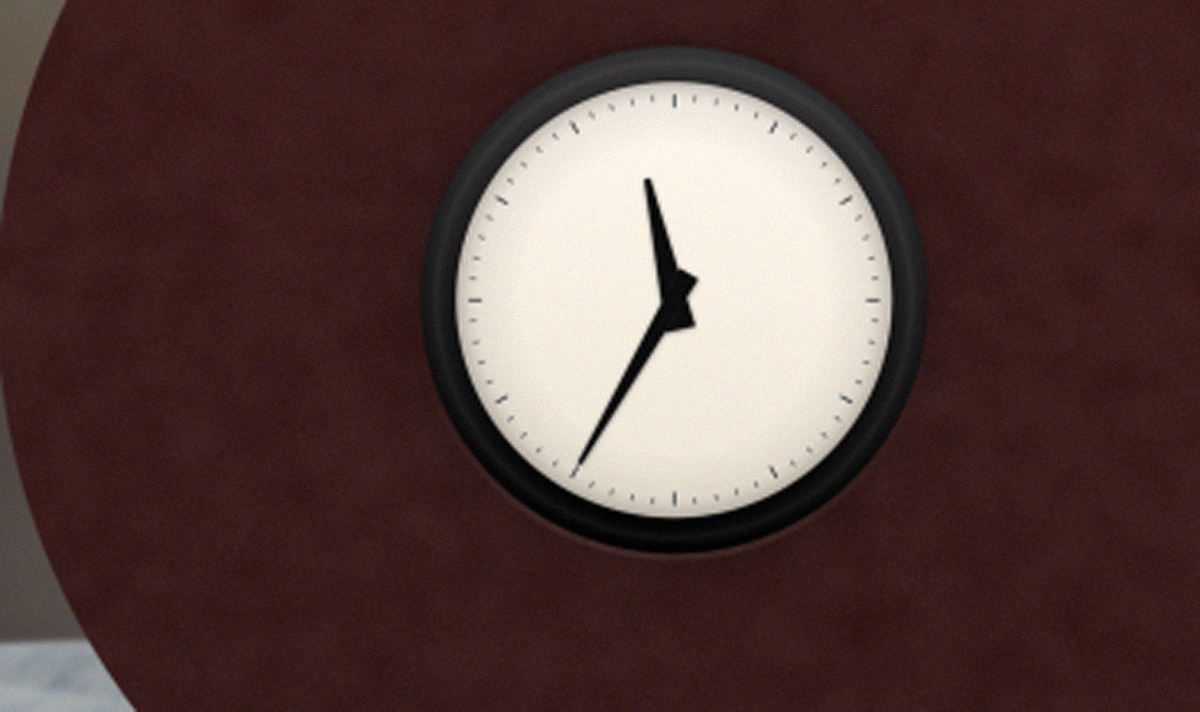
11 h 35 min
